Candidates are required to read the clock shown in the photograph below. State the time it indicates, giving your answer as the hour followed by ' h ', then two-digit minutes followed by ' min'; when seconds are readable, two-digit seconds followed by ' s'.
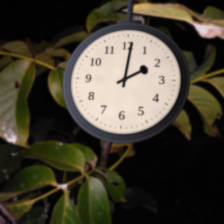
2 h 01 min
